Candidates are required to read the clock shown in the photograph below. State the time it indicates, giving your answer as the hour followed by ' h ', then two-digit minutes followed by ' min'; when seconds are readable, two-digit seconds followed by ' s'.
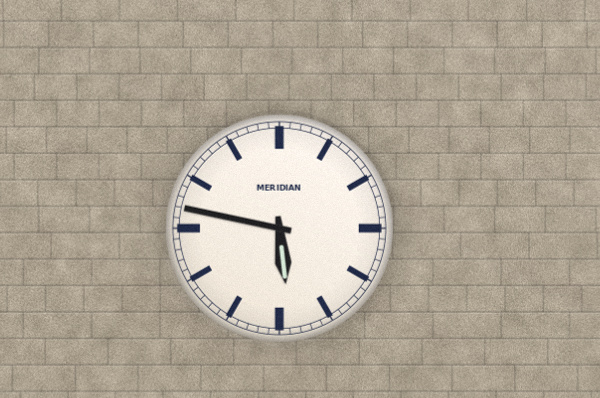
5 h 47 min
